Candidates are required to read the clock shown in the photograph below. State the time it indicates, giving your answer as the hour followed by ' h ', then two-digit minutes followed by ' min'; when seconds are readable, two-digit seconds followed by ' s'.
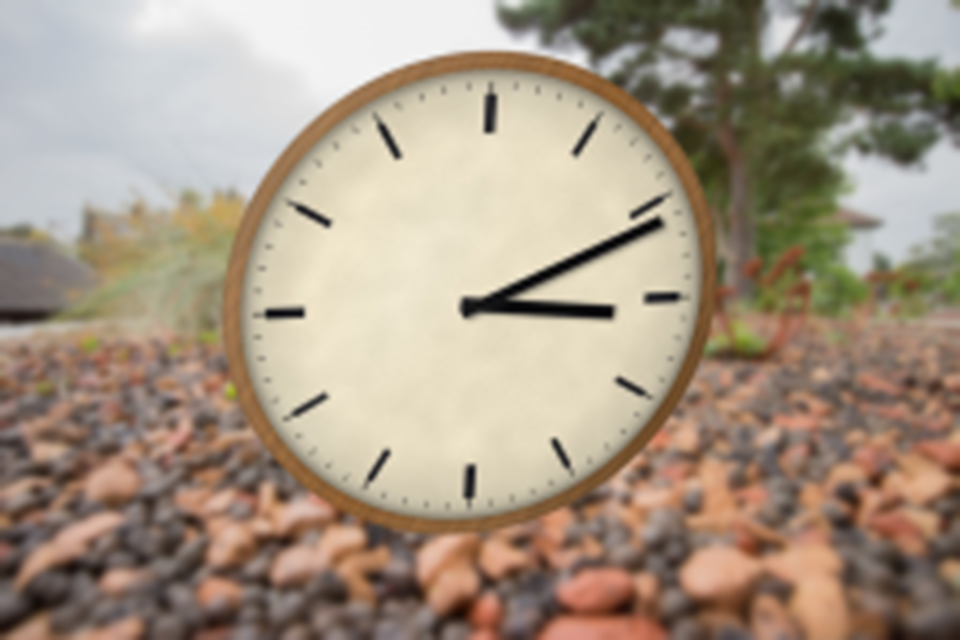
3 h 11 min
